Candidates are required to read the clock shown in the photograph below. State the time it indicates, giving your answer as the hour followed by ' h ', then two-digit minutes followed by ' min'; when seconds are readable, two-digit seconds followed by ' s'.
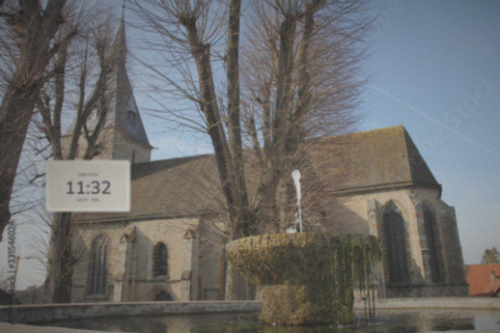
11 h 32 min
